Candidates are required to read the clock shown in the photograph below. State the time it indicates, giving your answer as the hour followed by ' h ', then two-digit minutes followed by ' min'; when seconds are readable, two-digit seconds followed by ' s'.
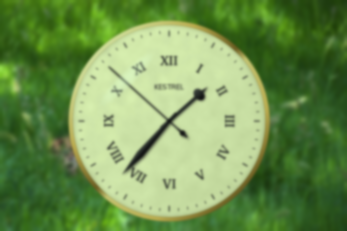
1 h 36 min 52 s
